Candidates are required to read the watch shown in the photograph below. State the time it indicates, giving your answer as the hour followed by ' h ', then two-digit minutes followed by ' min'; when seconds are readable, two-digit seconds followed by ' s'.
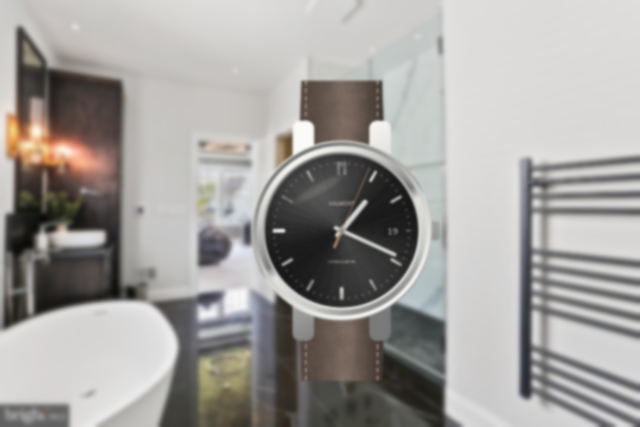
1 h 19 min 04 s
